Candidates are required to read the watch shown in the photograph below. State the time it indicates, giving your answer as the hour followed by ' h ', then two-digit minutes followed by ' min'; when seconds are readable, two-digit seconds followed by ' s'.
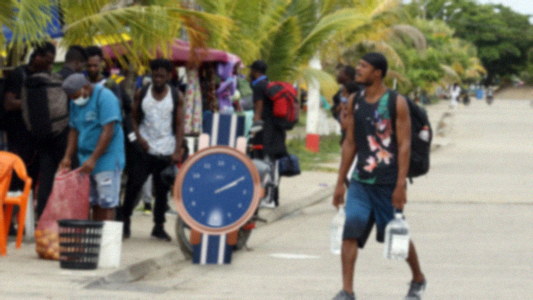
2 h 10 min
